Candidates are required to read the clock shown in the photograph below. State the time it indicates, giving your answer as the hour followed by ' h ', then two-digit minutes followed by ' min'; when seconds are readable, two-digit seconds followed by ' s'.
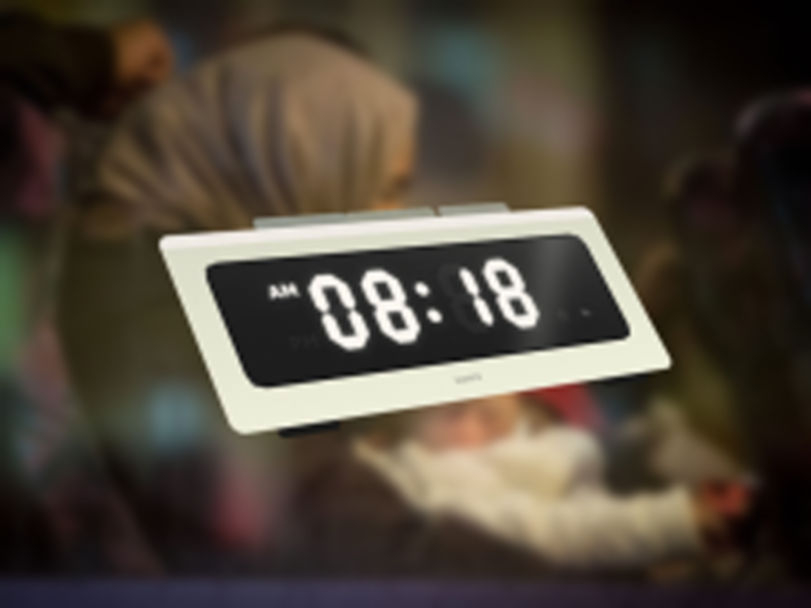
8 h 18 min
